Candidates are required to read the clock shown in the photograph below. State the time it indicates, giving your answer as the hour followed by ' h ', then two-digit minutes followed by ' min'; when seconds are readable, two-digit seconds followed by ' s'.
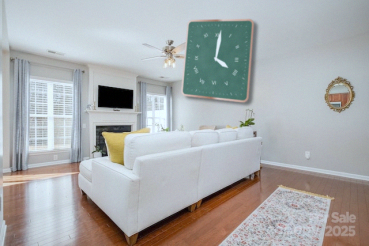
4 h 01 min
